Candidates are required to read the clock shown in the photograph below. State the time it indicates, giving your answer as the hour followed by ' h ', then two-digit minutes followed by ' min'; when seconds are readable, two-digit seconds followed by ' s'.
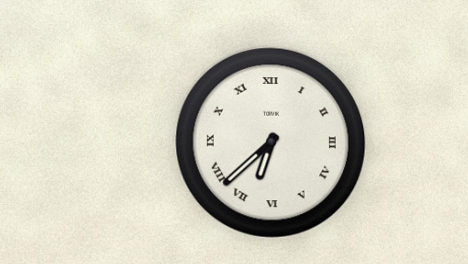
6 h 38 min
